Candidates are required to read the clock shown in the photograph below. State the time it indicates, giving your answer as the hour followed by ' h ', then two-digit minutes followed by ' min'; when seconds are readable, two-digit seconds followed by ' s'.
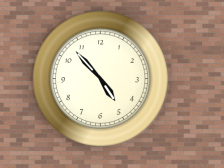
4 h 53 min
